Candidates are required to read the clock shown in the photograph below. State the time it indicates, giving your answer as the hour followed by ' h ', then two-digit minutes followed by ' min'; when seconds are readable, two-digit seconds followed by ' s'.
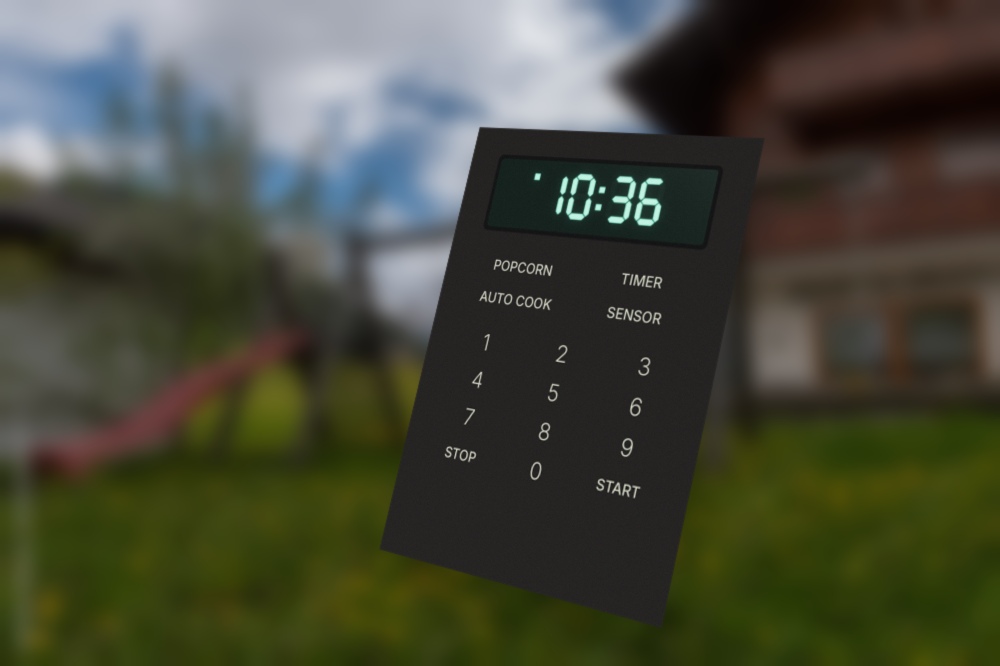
10 h 36 min
